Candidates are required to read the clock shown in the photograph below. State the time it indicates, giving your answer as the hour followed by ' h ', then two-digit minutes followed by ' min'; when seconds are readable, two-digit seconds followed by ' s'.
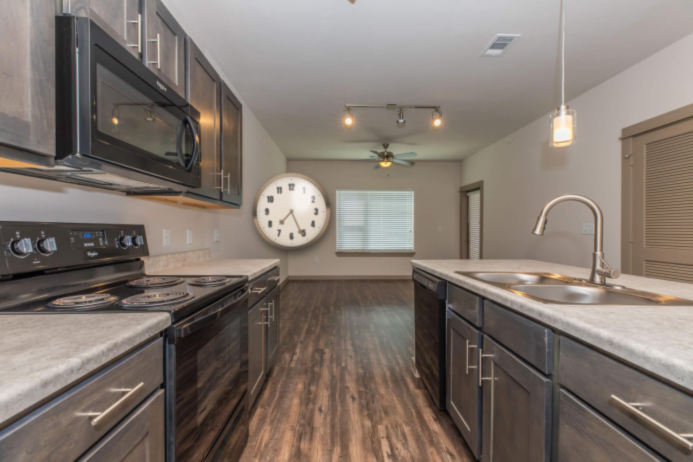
7 h 26 min
